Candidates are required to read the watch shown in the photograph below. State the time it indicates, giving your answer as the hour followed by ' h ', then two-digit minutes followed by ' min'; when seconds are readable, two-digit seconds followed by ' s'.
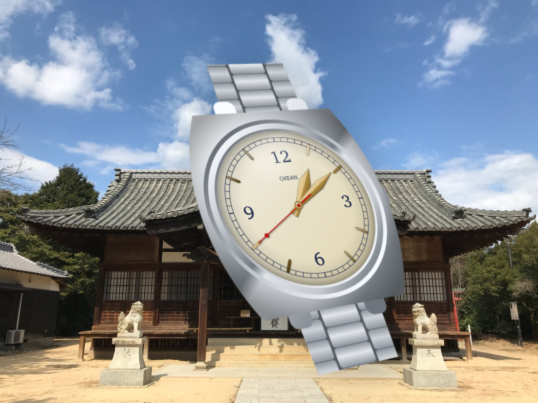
1 h 09 min 40 s
